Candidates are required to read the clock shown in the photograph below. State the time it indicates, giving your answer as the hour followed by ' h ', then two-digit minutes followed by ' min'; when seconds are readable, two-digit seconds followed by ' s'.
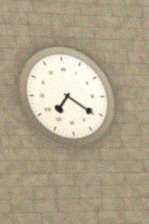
7 h 21 min
